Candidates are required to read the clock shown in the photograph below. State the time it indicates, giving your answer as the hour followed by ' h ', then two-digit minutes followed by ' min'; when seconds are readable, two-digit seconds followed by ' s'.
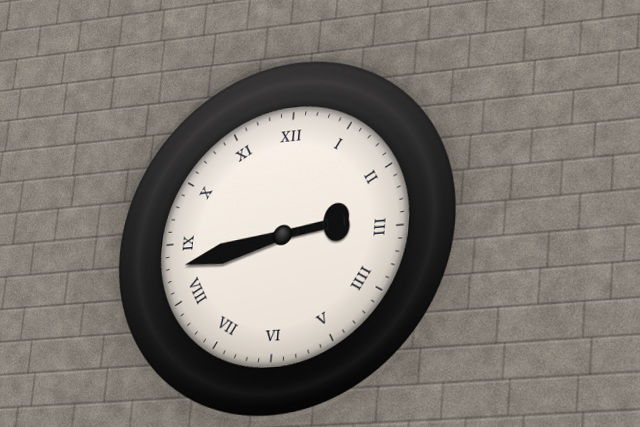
2 h 43 min
